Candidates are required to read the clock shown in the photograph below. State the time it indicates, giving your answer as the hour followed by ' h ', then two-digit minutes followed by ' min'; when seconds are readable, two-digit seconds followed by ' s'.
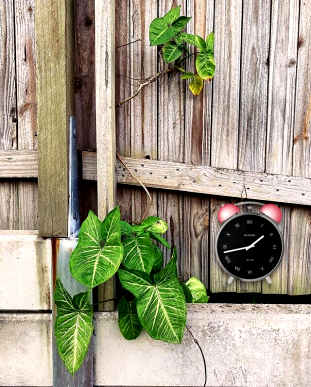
1 h 43 min
